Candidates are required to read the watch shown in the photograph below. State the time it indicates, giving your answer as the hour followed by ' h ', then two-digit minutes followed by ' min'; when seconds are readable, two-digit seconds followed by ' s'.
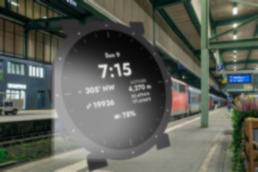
7 h 15 min
